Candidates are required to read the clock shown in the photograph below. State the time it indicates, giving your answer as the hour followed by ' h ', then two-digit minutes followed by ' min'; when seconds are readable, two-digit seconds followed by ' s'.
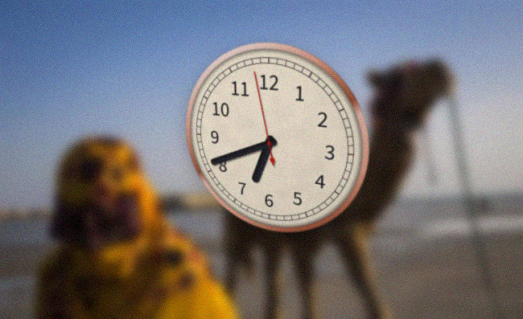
6 h 40 min 58 s
